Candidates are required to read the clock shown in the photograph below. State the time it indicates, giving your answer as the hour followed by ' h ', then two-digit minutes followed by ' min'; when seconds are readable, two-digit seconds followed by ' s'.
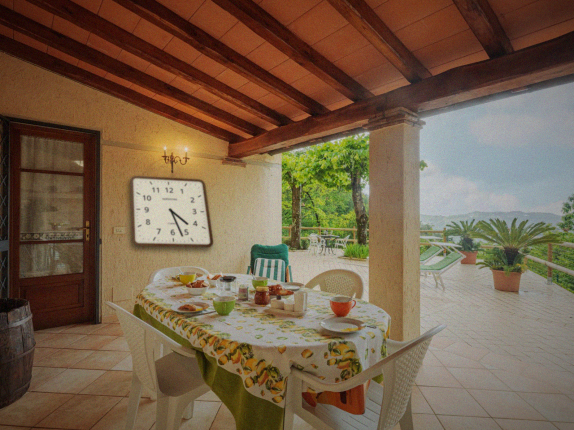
4 h 27 min
